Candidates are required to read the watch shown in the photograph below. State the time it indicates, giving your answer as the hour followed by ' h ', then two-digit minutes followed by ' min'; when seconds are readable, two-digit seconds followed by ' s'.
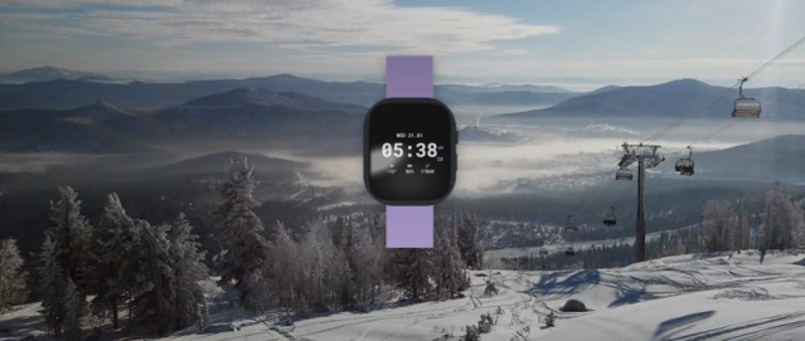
5 h 38 min
